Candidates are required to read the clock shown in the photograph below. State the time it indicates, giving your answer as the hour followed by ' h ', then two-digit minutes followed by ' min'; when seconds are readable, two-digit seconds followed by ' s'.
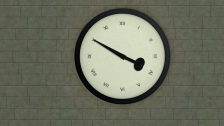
3 h 50 min
